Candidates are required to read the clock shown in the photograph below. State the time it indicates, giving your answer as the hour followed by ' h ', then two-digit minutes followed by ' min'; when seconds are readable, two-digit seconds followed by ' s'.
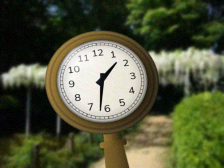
1 h 32 min
